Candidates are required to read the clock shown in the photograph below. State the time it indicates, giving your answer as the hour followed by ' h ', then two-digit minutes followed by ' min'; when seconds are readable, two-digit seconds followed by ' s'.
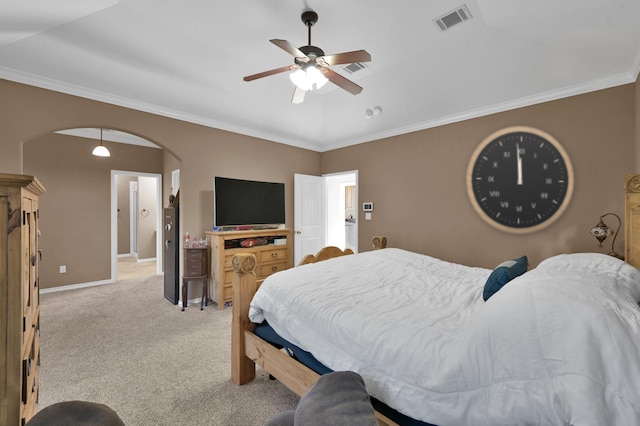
11 h 59 min
